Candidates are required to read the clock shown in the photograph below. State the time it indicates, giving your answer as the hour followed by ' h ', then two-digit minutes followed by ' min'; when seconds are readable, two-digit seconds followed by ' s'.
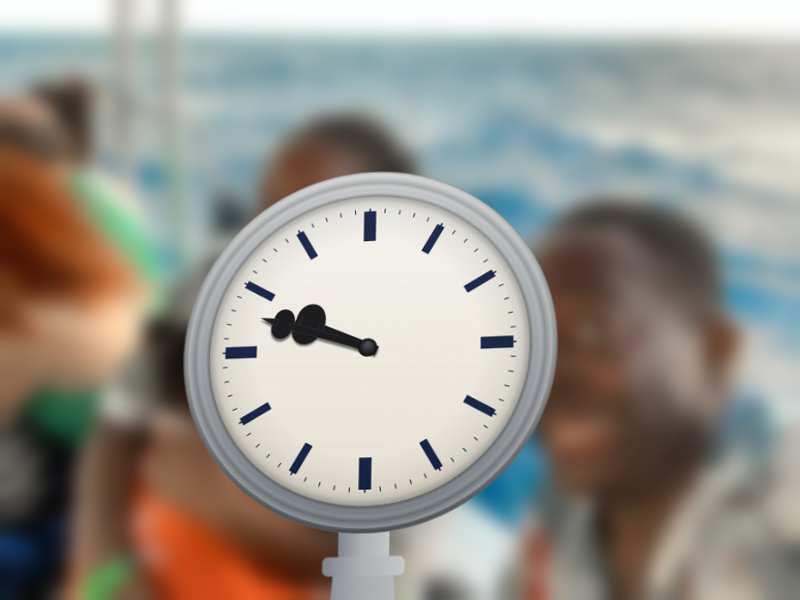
9 h 48 min
